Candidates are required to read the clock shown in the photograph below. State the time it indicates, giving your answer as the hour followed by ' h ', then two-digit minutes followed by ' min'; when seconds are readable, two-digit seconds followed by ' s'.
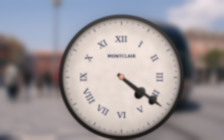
4 h 21 min
